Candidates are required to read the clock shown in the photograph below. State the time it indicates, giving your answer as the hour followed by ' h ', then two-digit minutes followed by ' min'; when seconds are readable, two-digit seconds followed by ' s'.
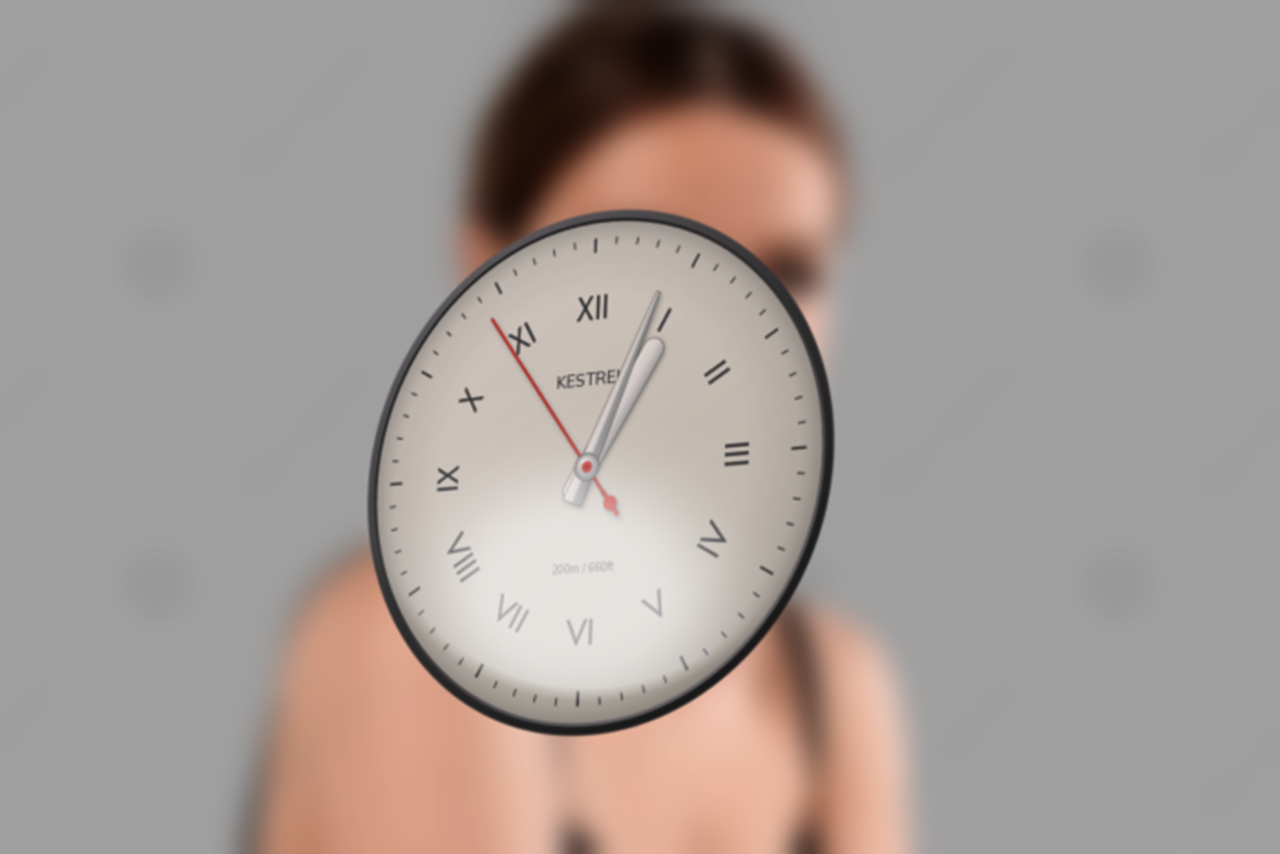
1 h 03 min 54 s
